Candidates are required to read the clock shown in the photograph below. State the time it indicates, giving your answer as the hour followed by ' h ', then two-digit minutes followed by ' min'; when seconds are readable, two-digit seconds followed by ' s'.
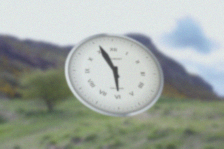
5 h 56 min
